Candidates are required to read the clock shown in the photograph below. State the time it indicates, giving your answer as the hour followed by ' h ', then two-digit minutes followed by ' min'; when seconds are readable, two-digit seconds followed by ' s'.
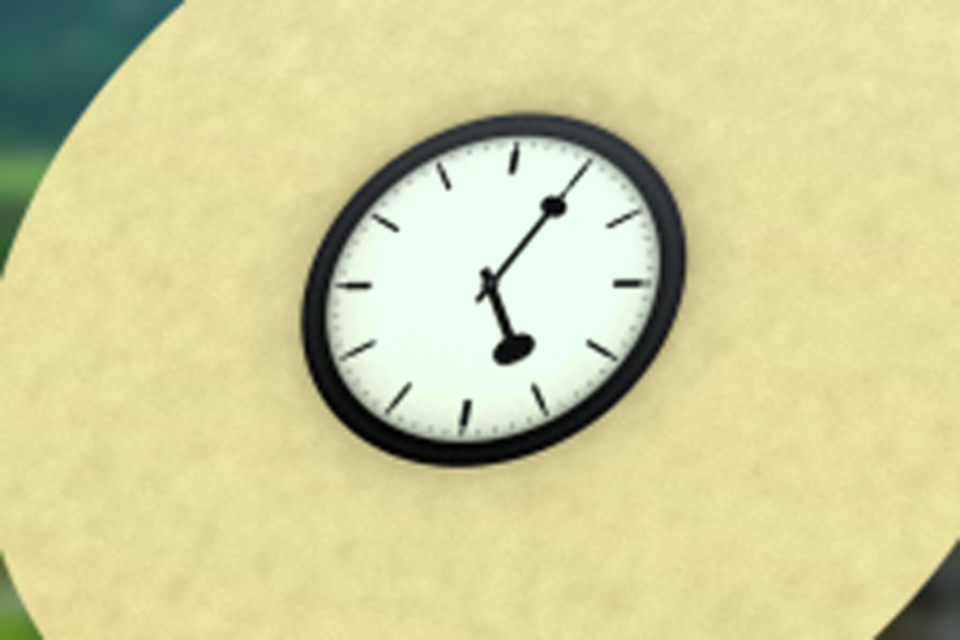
5 h 05 min
